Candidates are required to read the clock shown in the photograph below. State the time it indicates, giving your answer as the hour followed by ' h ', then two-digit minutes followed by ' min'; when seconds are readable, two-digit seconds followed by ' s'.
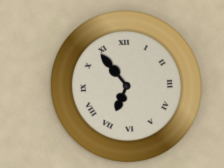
6 h 54 min
